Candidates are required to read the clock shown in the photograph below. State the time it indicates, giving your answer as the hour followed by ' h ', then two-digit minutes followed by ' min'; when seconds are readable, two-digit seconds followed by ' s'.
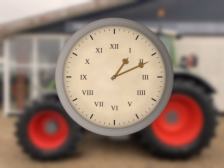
1 h 11 min
